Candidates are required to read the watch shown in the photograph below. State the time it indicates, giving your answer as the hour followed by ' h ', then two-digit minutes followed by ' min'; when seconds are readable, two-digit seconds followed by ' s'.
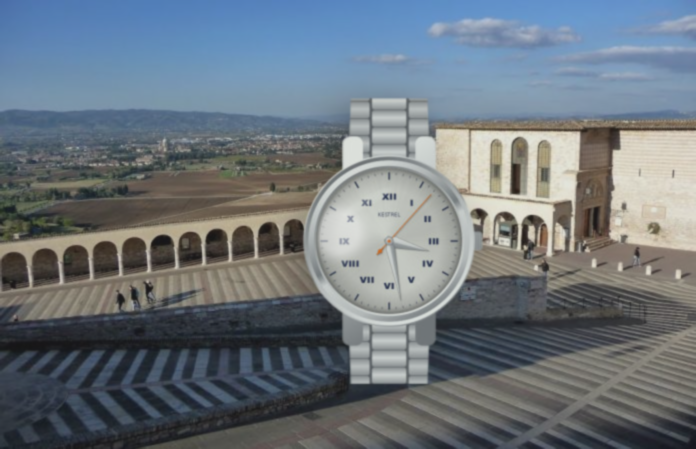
3 h 28 min 07 s
